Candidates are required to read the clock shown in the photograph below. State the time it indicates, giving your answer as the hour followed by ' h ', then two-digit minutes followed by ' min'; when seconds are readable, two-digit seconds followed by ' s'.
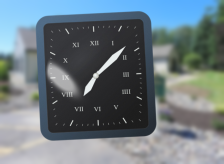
7 h 08 min
